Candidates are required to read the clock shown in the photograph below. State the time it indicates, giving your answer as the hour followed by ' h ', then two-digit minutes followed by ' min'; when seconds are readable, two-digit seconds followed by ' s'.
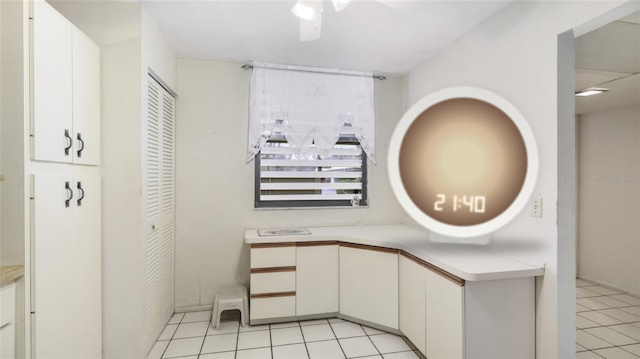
21 h 40 min
